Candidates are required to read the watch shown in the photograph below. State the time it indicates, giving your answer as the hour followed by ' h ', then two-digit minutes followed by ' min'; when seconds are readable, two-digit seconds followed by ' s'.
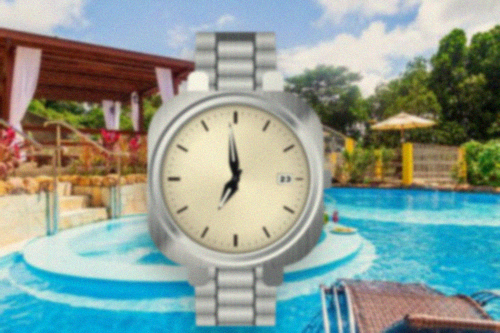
6 h 59 min
